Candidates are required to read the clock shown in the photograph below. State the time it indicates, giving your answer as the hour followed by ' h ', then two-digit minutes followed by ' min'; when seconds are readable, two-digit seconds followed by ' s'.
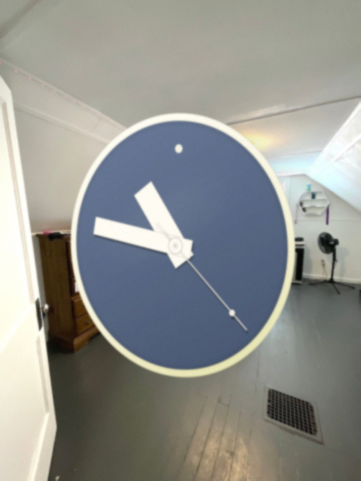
10 h 46 min 22 s
